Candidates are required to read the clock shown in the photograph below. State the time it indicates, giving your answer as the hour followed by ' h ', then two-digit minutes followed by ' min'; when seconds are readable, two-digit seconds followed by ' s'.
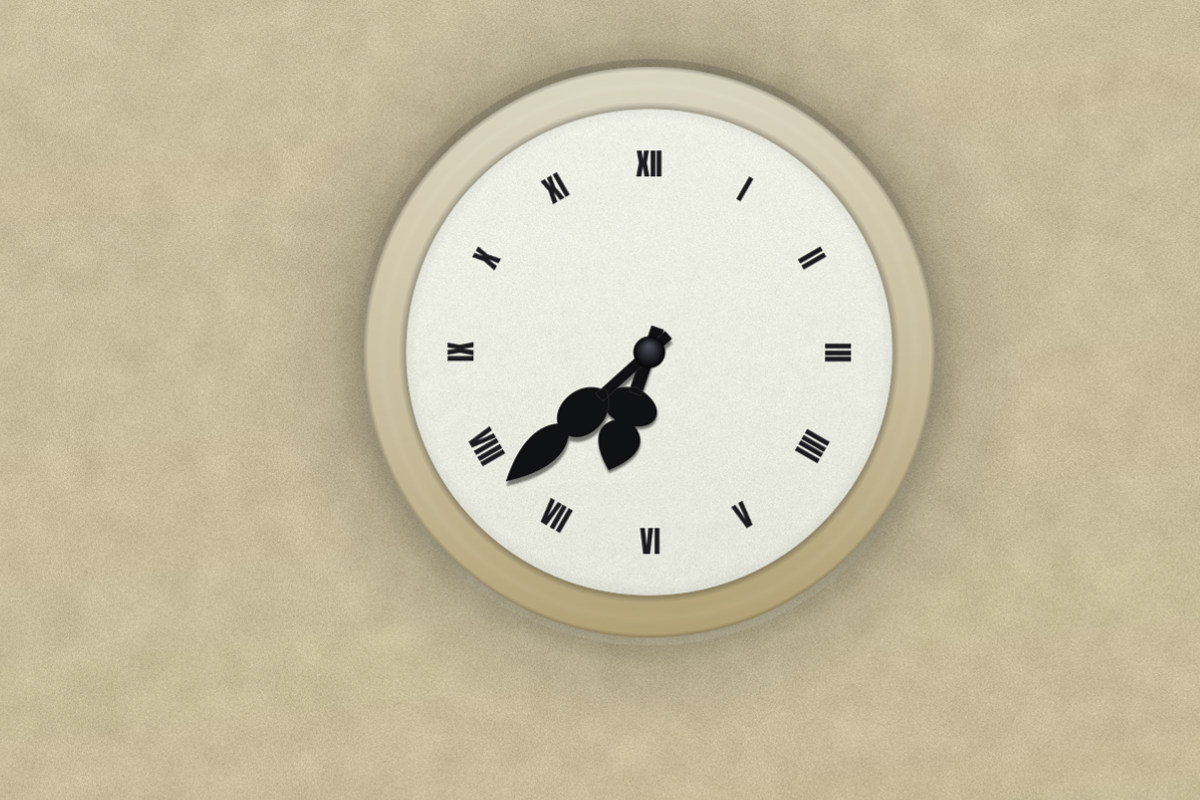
6 h 38 min
